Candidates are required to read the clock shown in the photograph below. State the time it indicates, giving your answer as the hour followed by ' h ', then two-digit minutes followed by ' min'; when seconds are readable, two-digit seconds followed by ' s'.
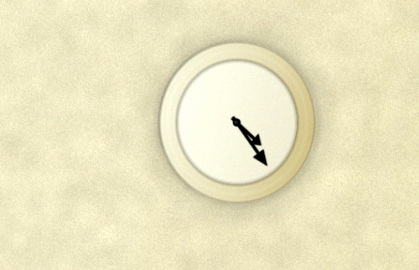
4 h 24 min
